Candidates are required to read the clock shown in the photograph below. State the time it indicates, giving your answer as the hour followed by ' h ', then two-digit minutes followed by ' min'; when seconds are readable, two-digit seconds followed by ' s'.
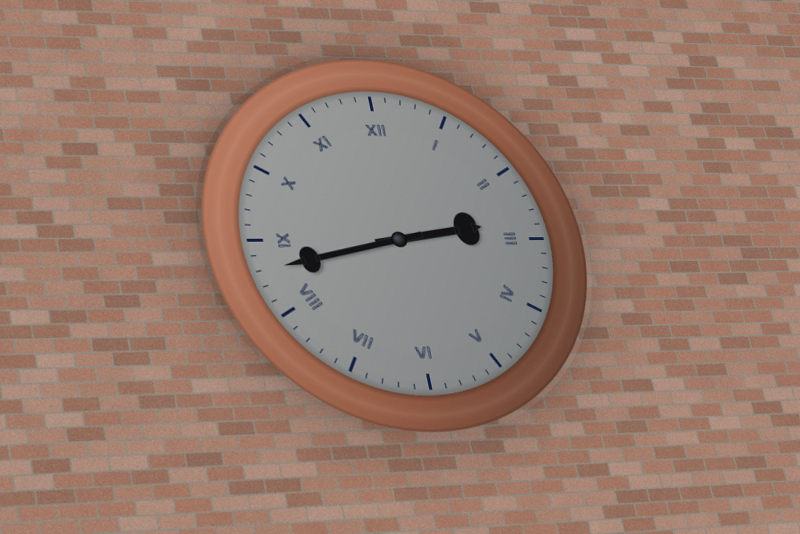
2 h 43 min
